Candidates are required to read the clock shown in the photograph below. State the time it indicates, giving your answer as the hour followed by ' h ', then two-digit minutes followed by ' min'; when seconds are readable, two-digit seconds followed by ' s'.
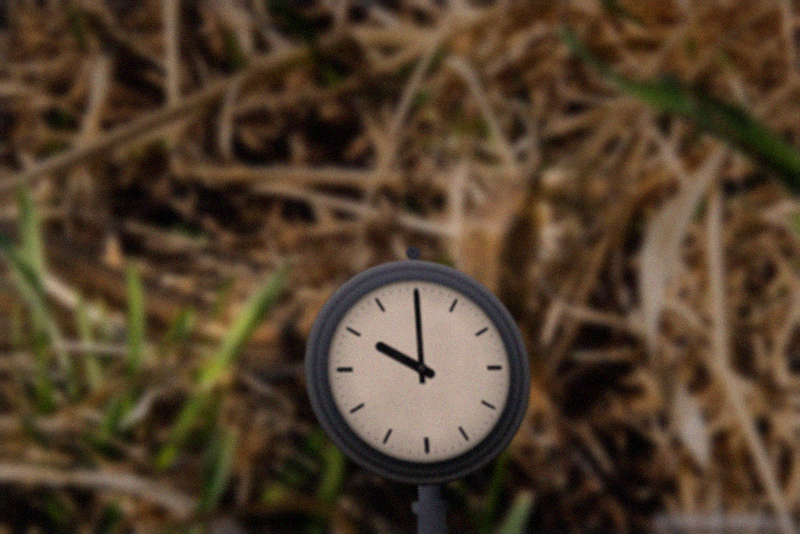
10 h 00 min
